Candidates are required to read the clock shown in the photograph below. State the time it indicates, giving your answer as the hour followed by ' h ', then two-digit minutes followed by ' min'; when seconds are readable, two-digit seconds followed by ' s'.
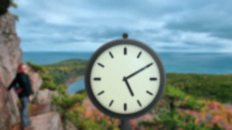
5 h 10 min
